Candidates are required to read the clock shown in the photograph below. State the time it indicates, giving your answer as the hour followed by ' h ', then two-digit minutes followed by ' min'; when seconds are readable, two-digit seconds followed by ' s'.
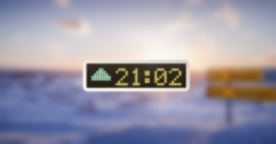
21 h 02 min
